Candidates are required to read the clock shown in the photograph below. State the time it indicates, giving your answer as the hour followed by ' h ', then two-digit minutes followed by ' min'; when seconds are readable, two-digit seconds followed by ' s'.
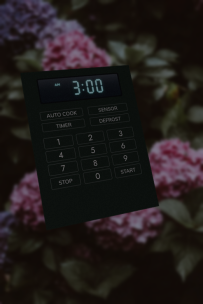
3 h 00 min
